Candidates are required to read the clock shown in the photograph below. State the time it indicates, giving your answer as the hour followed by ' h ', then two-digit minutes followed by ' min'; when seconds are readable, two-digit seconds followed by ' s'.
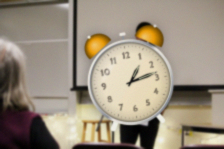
1 h 13 min
